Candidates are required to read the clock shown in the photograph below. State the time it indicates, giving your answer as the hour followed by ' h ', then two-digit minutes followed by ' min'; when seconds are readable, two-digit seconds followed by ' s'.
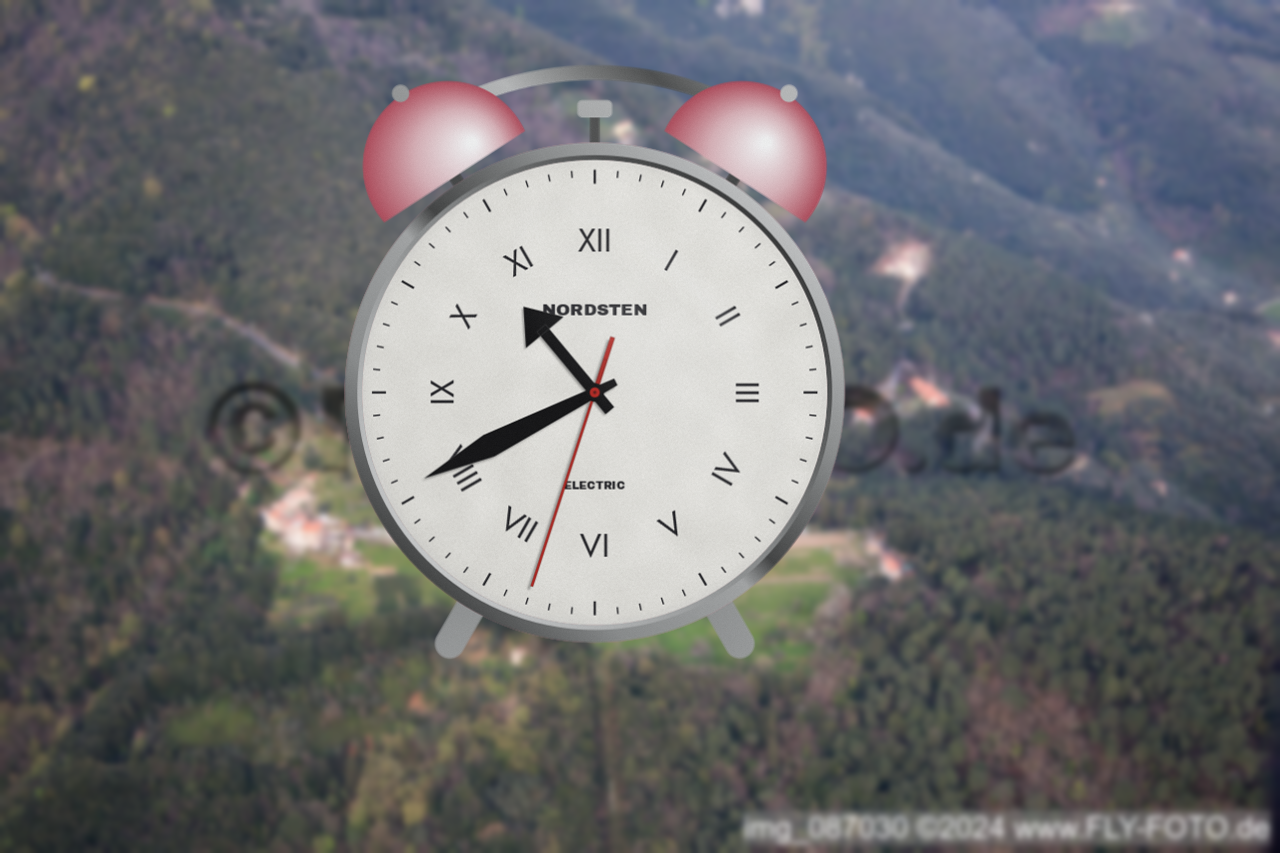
10 h 40 min 33 s
